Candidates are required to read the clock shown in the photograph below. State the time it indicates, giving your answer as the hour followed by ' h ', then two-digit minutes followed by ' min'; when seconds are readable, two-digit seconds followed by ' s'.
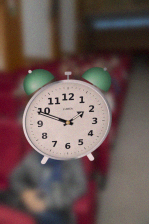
1 h 49 min
